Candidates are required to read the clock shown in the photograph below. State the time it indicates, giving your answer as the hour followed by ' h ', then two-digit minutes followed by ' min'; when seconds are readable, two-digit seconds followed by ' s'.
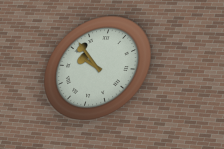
9 h 52 min
